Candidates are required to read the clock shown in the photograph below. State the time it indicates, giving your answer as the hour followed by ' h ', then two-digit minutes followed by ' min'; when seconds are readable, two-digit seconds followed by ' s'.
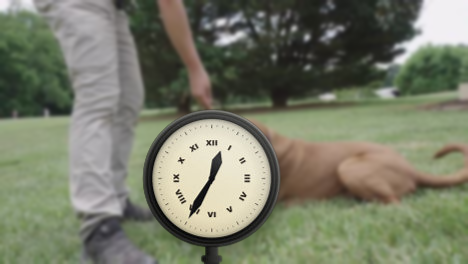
12 h 35 min
